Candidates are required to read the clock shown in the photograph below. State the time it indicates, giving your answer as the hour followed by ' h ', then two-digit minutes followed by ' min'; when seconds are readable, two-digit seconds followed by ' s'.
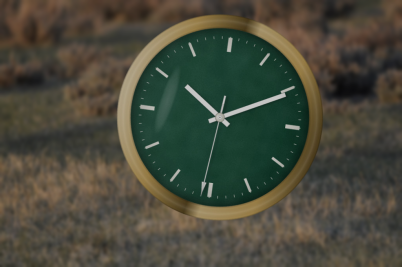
10 h 10 min 31 s
